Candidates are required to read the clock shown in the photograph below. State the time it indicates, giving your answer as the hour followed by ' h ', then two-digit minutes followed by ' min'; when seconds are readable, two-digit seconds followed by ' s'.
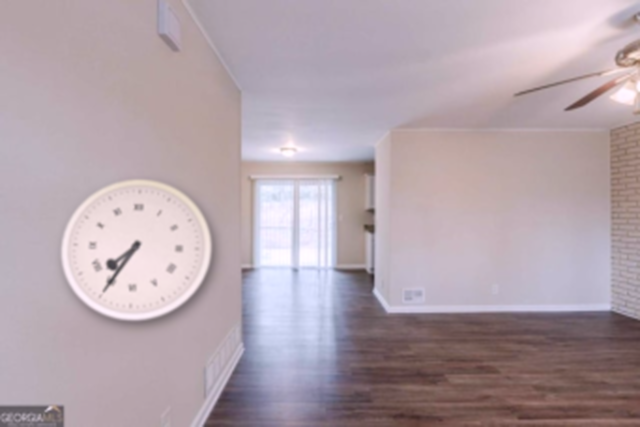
7 h 35 min
